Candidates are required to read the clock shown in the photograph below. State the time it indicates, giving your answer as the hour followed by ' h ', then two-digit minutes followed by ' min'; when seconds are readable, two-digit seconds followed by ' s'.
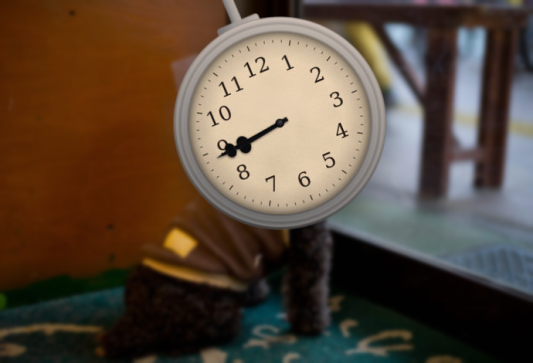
8 h 44 min
